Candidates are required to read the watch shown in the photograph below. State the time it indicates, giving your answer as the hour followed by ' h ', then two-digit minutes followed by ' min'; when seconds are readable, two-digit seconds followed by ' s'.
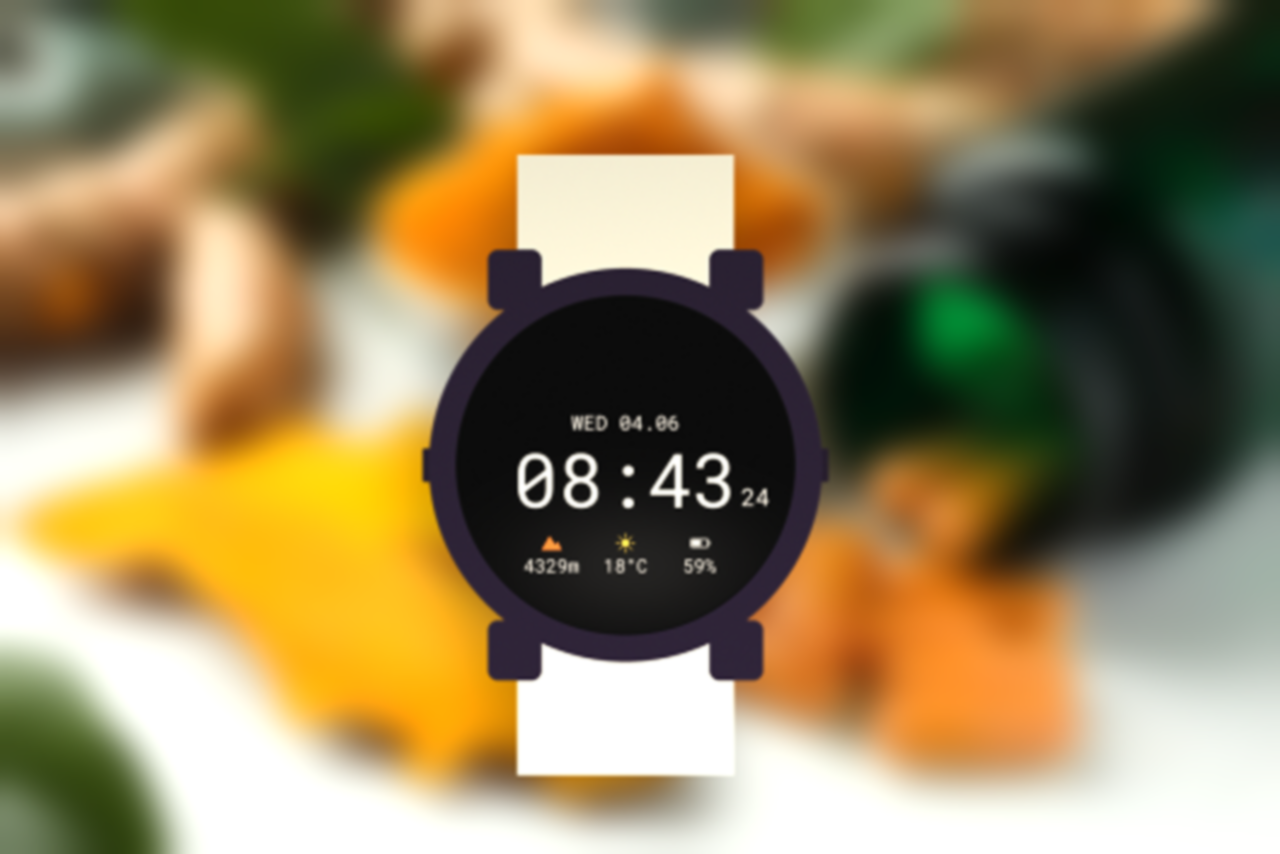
8 h 43 min 24 s
